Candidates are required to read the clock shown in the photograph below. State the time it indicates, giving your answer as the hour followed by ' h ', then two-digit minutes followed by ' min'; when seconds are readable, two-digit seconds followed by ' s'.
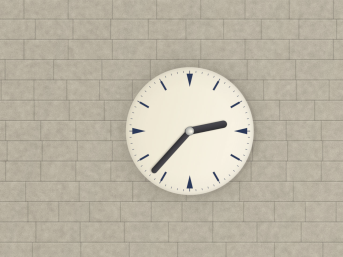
2 h 37 min
